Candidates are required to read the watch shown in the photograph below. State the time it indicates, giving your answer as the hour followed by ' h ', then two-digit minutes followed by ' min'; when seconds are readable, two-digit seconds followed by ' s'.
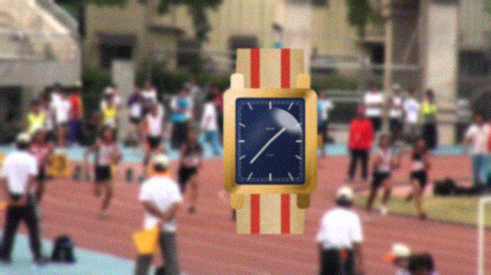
1 h 37 min
